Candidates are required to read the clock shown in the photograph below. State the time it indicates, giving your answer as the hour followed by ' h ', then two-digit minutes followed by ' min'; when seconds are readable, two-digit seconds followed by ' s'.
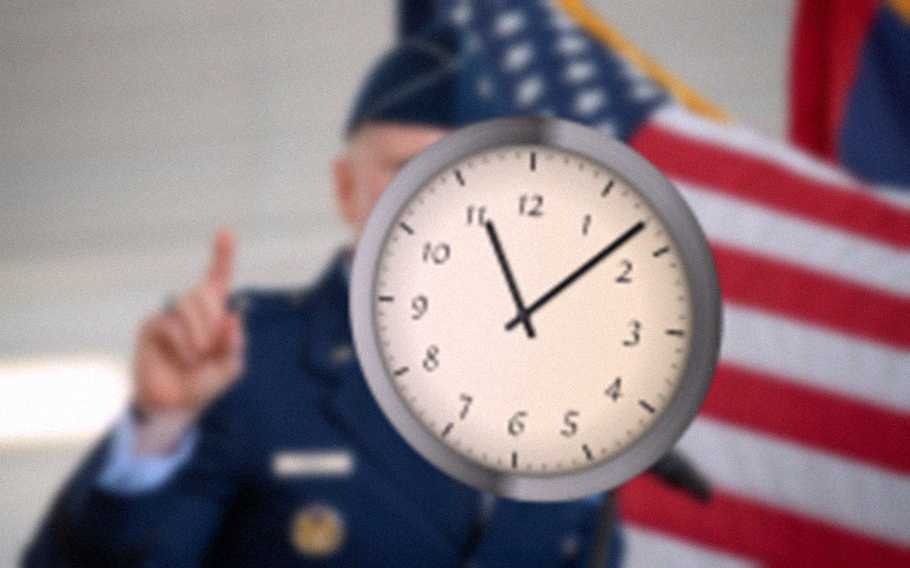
11 h 08 min
